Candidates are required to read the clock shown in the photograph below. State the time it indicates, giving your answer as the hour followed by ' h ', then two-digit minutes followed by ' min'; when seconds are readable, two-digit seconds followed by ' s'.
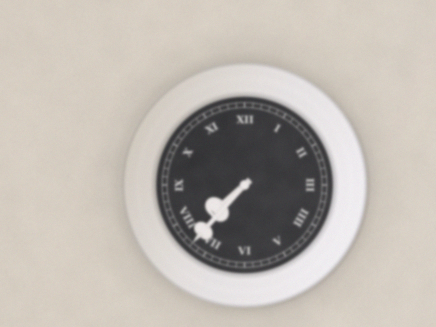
7 h 37 min
